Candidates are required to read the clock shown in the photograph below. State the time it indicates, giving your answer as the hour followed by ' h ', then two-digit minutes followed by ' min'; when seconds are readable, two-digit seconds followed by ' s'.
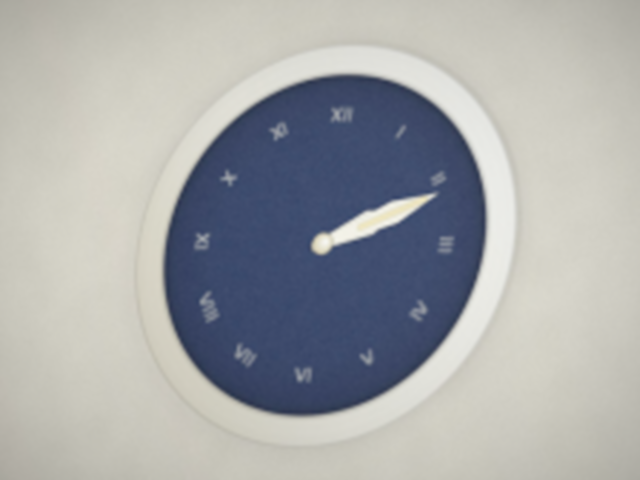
2 h 11 min
